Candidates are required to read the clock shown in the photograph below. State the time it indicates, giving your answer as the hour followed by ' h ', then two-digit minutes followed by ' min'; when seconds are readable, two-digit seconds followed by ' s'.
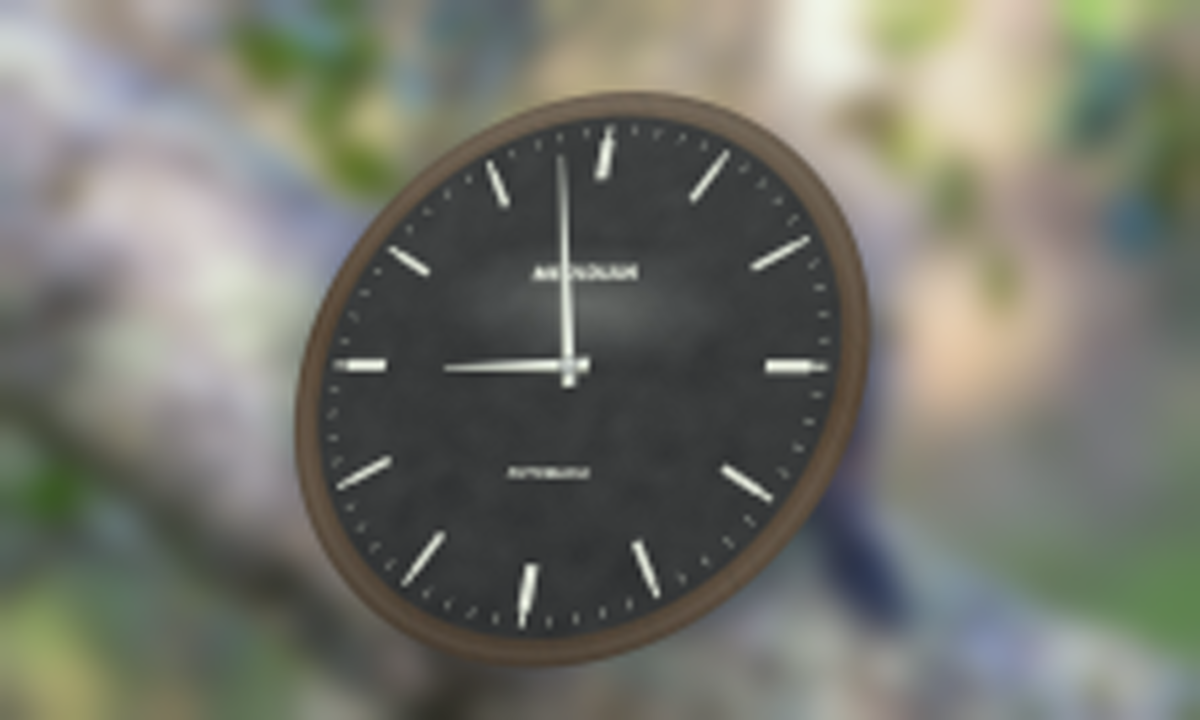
8 h 58 min
